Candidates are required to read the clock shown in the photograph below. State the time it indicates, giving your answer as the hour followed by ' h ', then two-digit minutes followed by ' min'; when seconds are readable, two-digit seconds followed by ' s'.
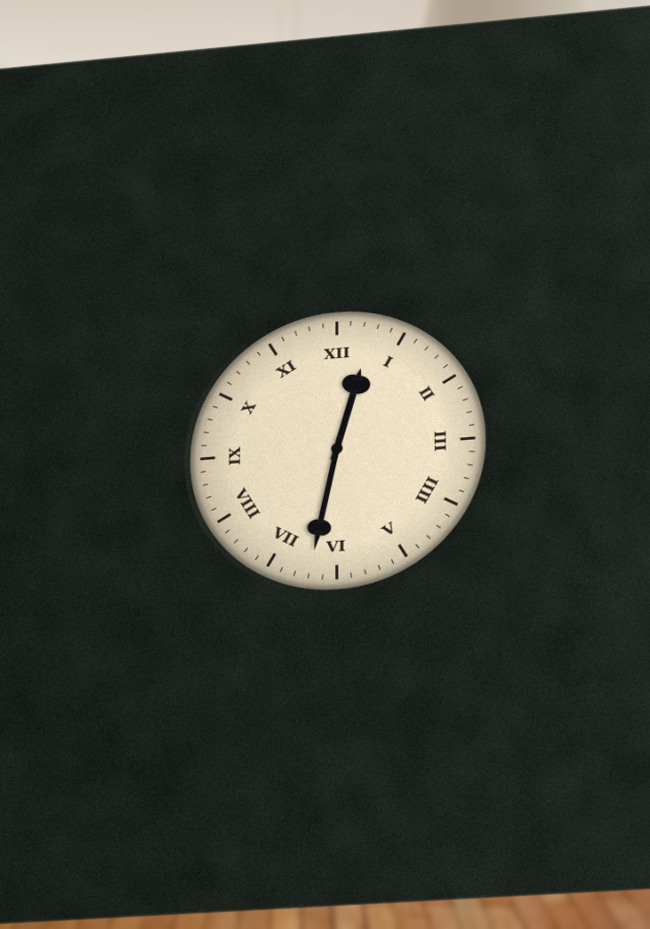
12 h 32 min
